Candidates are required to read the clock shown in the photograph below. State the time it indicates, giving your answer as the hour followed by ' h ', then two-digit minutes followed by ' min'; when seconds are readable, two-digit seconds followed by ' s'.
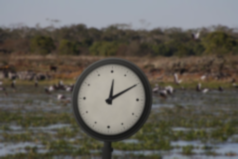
12 h 10 min
